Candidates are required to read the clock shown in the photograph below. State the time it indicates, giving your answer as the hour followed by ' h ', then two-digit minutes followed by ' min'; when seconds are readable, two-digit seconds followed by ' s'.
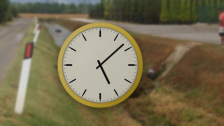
5 h 08 min
